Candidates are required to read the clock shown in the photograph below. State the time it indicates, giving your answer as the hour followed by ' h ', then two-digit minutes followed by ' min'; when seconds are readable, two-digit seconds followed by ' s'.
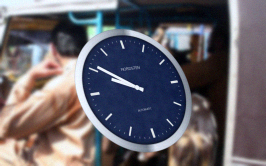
9 h 51 min
